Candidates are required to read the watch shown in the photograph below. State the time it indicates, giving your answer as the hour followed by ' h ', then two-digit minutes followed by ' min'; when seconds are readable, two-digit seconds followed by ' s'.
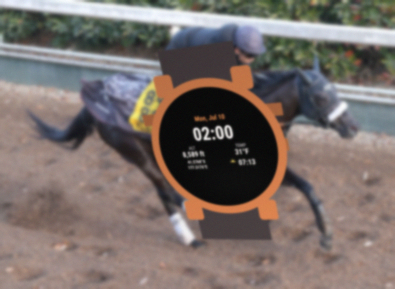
2 h 00 min
